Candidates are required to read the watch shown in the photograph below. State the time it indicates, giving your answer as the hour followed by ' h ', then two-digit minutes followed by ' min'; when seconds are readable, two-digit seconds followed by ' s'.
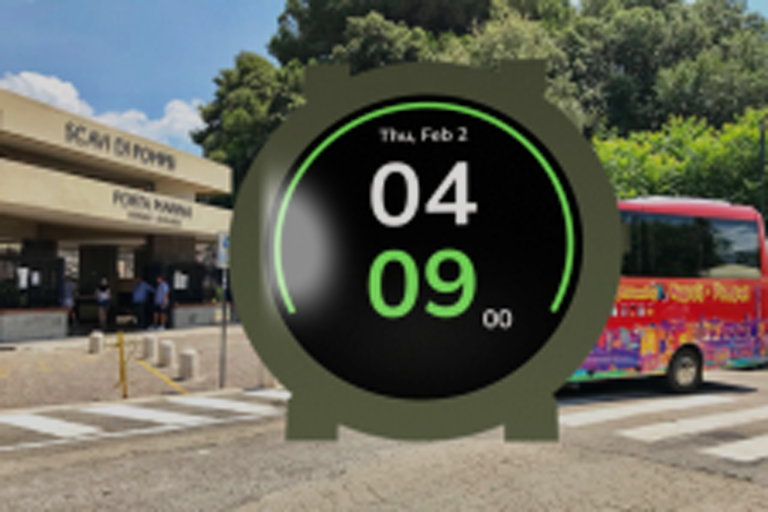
4 h 09 min
